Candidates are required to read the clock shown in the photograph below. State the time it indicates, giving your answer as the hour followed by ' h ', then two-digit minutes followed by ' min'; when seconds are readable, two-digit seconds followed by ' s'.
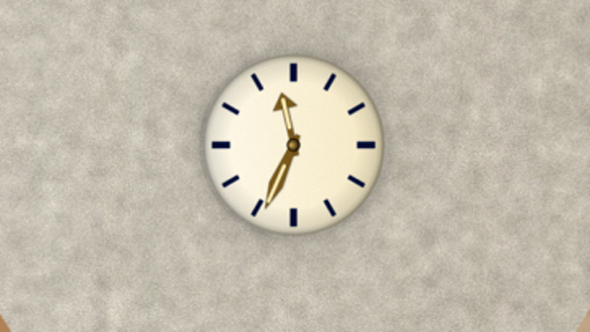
11 h 34 min
